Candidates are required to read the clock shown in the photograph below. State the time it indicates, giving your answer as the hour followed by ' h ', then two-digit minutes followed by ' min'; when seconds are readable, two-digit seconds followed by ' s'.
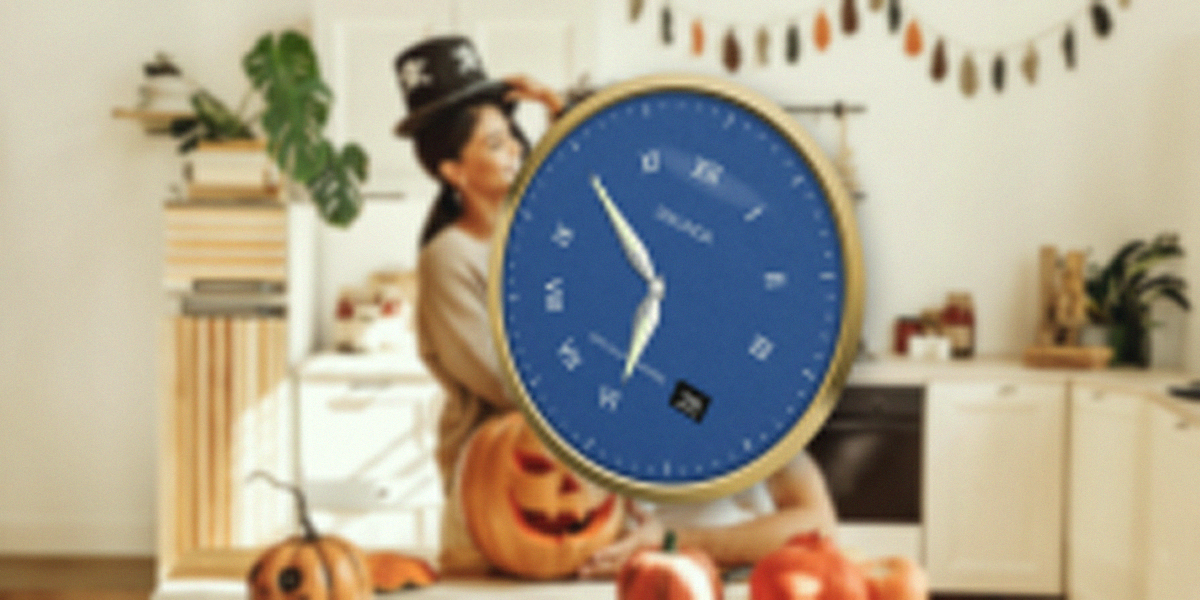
5 h 50 min
